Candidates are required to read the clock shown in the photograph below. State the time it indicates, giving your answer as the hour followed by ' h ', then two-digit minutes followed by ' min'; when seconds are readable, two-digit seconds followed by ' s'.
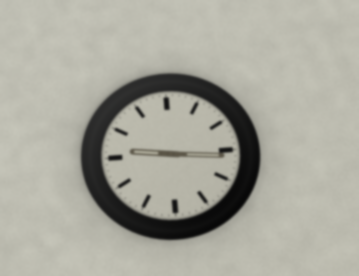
9 h 16 min
